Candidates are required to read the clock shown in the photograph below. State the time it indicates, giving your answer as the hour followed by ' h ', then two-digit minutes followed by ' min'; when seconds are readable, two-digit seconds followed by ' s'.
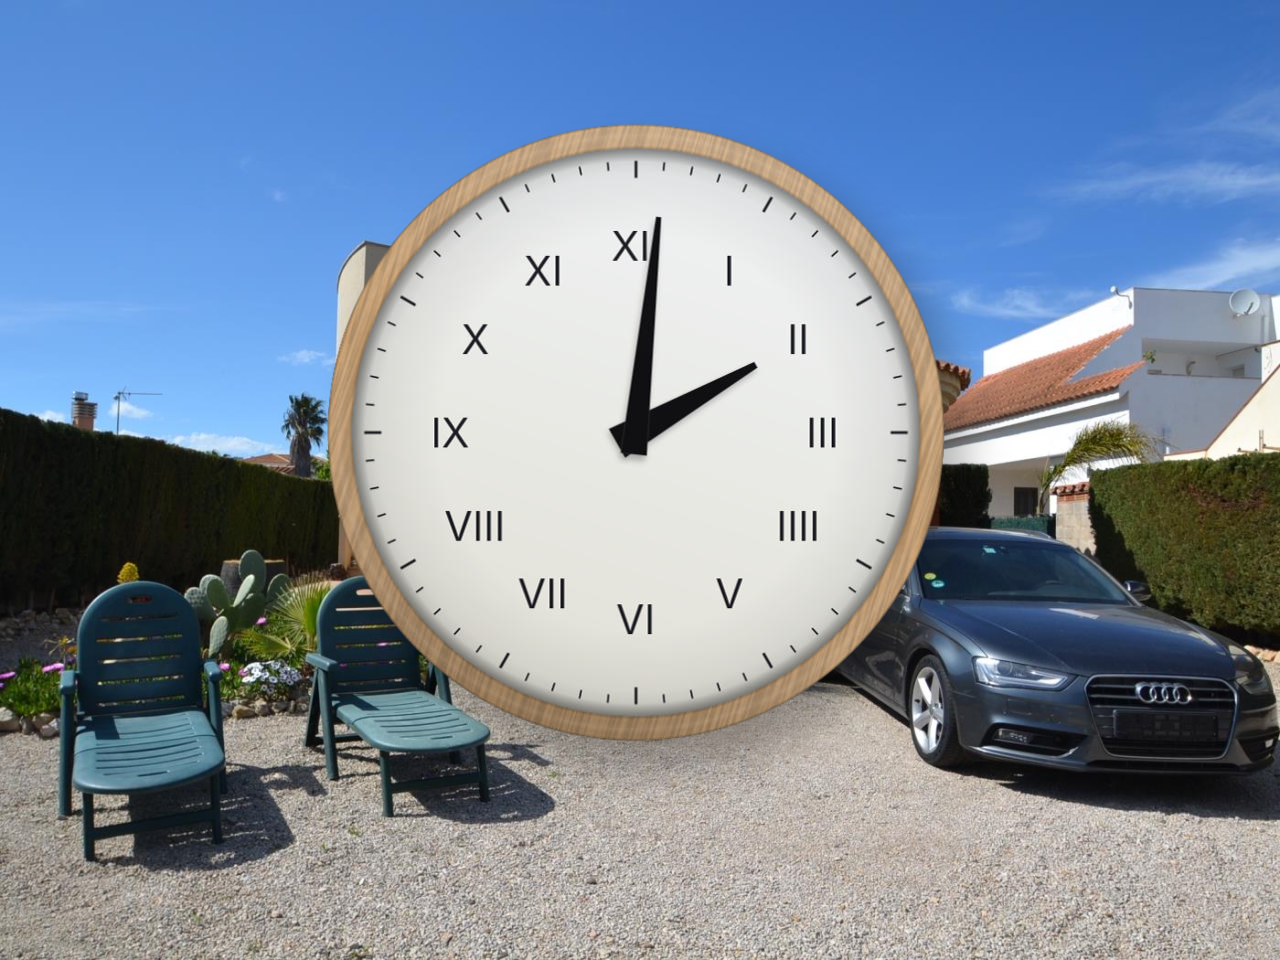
2 h 01 min
